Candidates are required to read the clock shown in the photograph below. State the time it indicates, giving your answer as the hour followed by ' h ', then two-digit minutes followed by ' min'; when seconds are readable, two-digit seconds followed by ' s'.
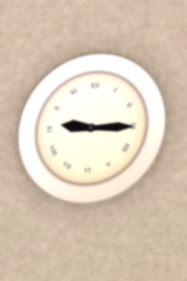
9 h 15 min
